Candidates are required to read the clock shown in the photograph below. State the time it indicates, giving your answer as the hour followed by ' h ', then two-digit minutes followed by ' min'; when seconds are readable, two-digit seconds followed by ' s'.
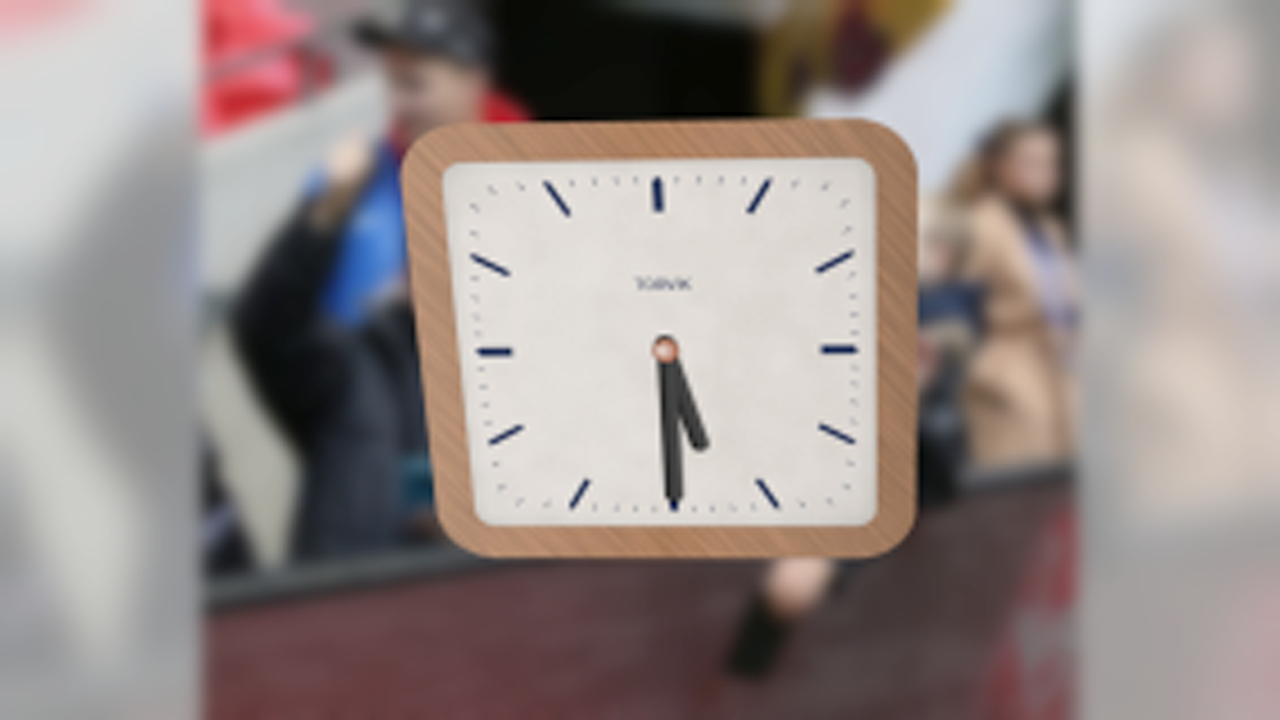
5 h 30 min
